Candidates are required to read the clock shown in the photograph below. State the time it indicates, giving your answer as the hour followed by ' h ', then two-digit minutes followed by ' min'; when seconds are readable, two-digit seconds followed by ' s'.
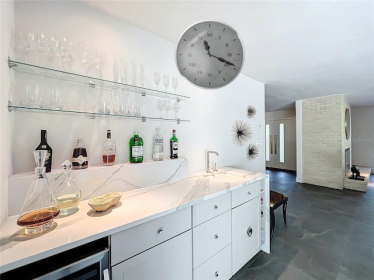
11 h 19 min
